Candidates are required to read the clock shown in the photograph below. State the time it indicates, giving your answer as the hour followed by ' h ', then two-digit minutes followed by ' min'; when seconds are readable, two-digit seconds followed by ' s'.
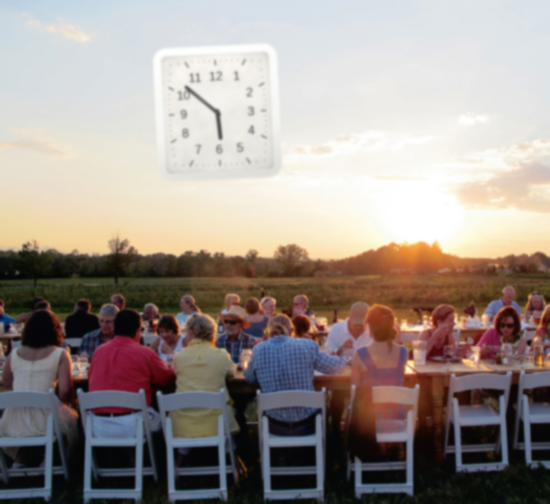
5 h 52 min
